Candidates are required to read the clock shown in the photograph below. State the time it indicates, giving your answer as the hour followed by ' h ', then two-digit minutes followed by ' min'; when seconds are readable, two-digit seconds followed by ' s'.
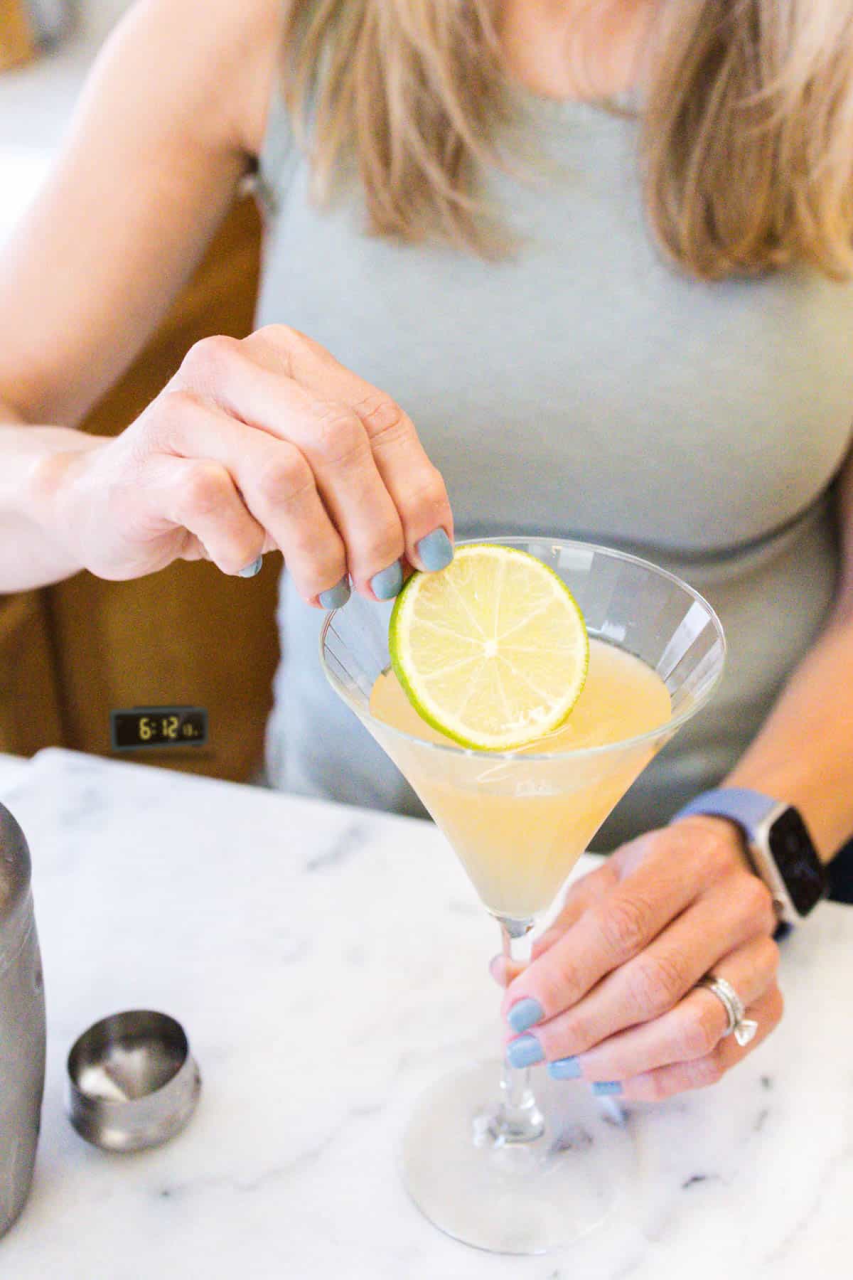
6 h 12 min
